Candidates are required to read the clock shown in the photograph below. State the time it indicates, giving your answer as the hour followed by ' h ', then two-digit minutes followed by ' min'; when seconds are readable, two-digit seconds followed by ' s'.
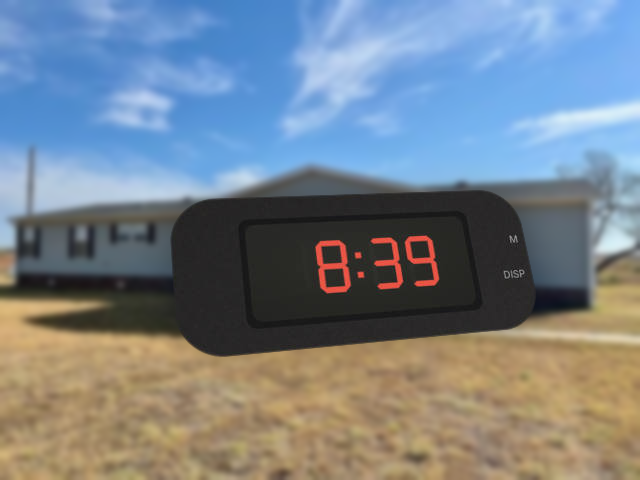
8 h 39 min
